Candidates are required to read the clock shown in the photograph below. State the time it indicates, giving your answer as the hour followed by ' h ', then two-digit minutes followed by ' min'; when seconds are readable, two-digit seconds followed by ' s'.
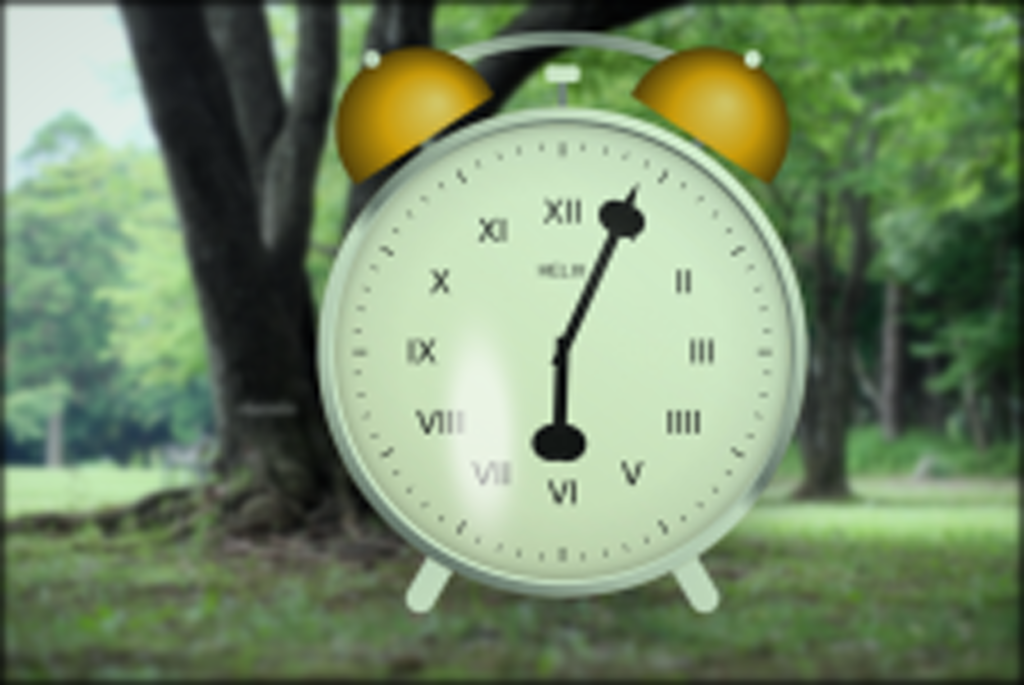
6 h 04 min
